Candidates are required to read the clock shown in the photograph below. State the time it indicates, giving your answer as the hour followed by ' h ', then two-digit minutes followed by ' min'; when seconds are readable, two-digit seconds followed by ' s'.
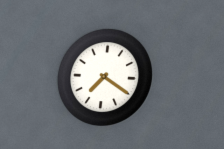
7 h 20 min
